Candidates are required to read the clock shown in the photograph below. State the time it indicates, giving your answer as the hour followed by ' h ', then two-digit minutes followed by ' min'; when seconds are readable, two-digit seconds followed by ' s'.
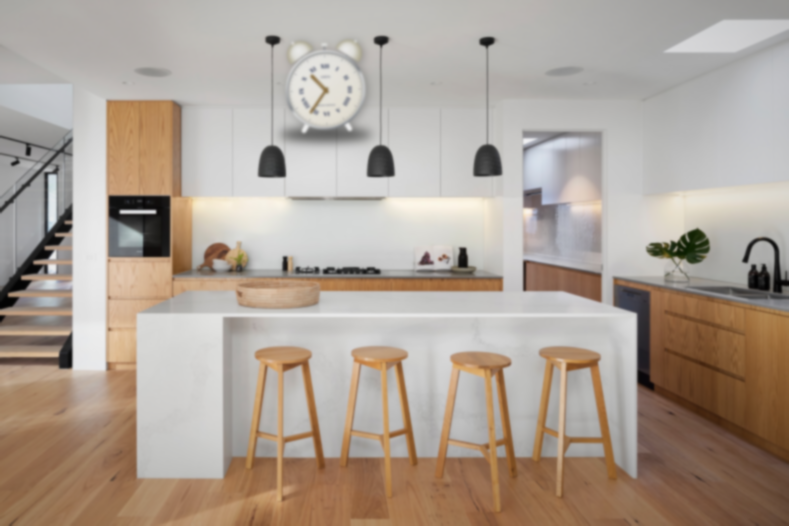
10 h 36 min
